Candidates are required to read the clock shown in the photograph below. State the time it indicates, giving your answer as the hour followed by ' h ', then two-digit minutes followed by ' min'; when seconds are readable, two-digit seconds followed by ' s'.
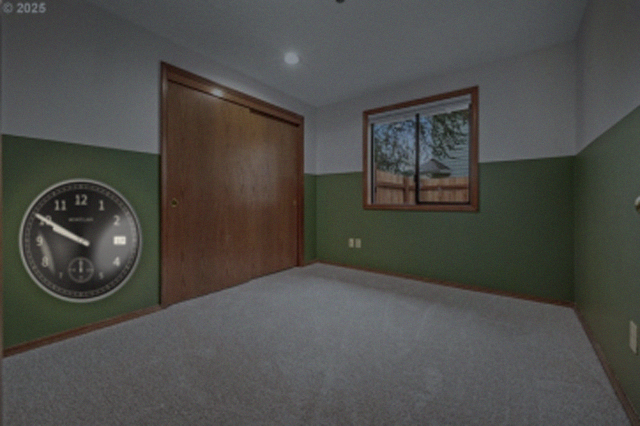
9 h 50 min
